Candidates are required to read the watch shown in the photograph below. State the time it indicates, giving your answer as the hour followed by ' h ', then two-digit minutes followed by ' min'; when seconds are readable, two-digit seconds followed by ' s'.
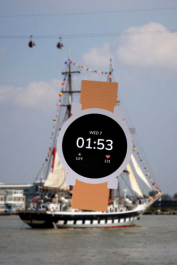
1 h 53 min
